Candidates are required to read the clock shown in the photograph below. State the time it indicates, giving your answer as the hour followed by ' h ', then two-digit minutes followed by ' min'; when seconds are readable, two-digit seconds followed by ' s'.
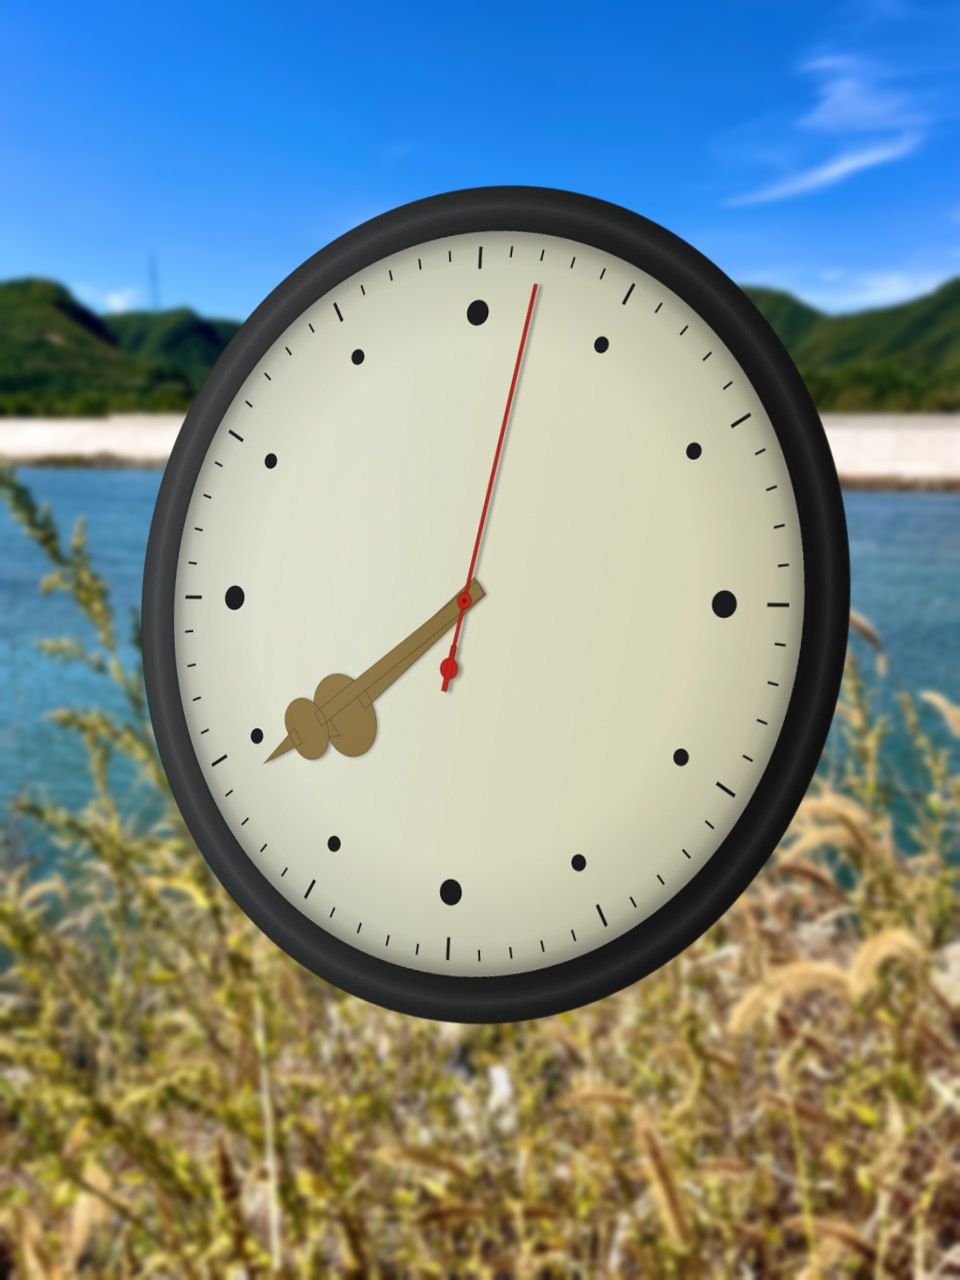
7 h 39 min 02 s
